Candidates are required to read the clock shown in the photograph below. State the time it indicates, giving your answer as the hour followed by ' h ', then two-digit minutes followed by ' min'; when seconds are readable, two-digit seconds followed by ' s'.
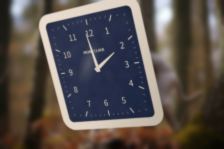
1 h 59 min
